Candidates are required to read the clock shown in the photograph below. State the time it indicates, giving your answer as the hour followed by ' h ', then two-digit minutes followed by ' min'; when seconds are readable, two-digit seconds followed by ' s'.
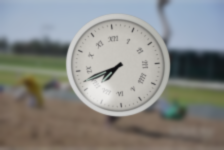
7 h 42 min
